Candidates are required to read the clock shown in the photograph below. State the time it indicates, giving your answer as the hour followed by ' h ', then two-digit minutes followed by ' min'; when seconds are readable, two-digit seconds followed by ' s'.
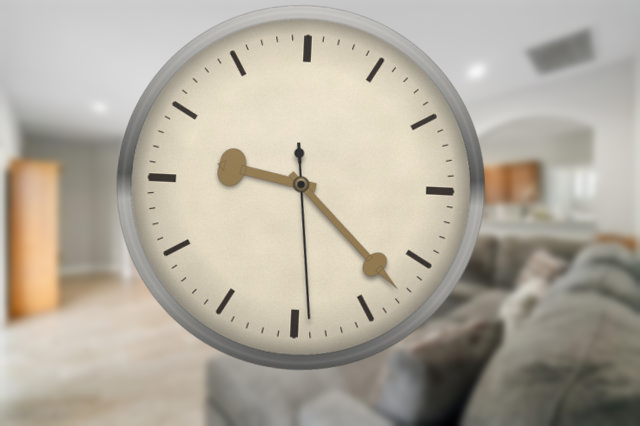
9 h 22 min 29 s
